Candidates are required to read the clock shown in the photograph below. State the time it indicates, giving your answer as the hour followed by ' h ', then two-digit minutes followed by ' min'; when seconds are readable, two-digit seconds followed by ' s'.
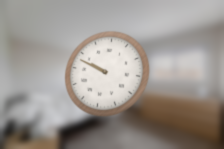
9 h 48 min
